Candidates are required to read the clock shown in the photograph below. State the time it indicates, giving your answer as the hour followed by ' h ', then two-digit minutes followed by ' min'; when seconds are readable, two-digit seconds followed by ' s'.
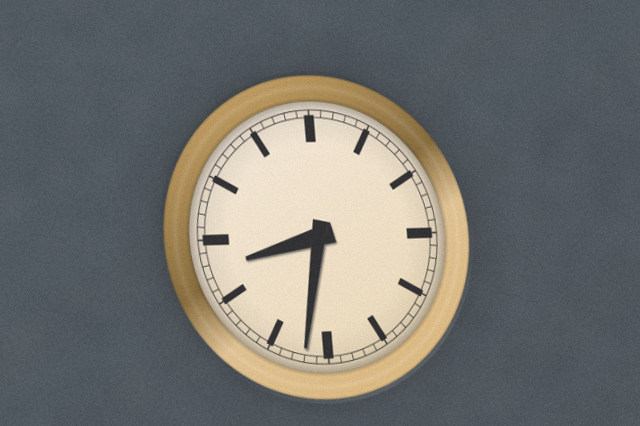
8 h 32 min
